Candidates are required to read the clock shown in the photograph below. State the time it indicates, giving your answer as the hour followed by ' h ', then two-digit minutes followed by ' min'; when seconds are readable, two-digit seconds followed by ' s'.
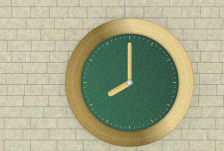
8 h 00 min
